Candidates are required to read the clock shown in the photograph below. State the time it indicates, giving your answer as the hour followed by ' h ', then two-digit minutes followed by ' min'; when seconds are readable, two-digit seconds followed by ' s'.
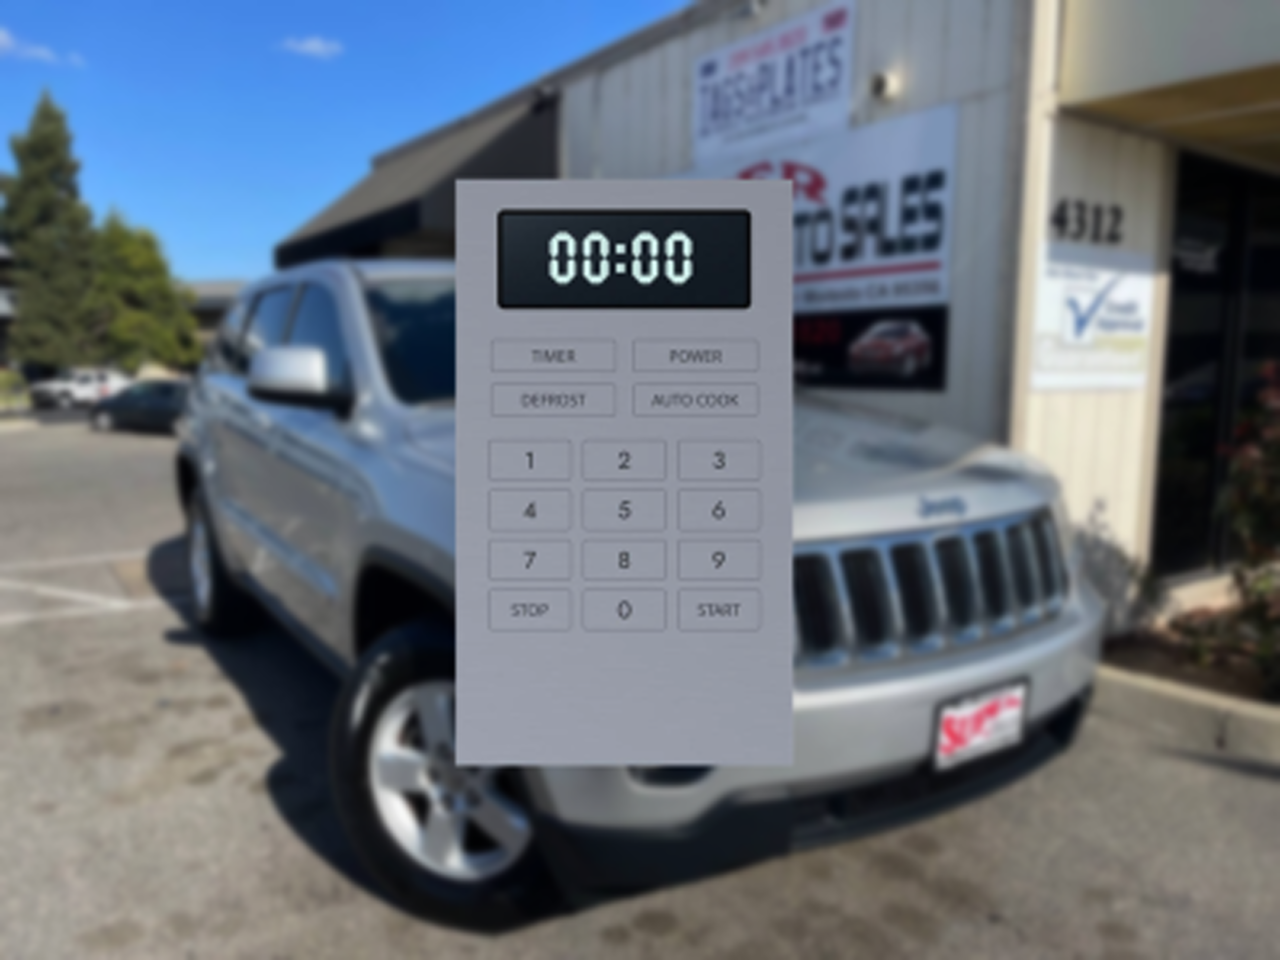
0 h 00 min
